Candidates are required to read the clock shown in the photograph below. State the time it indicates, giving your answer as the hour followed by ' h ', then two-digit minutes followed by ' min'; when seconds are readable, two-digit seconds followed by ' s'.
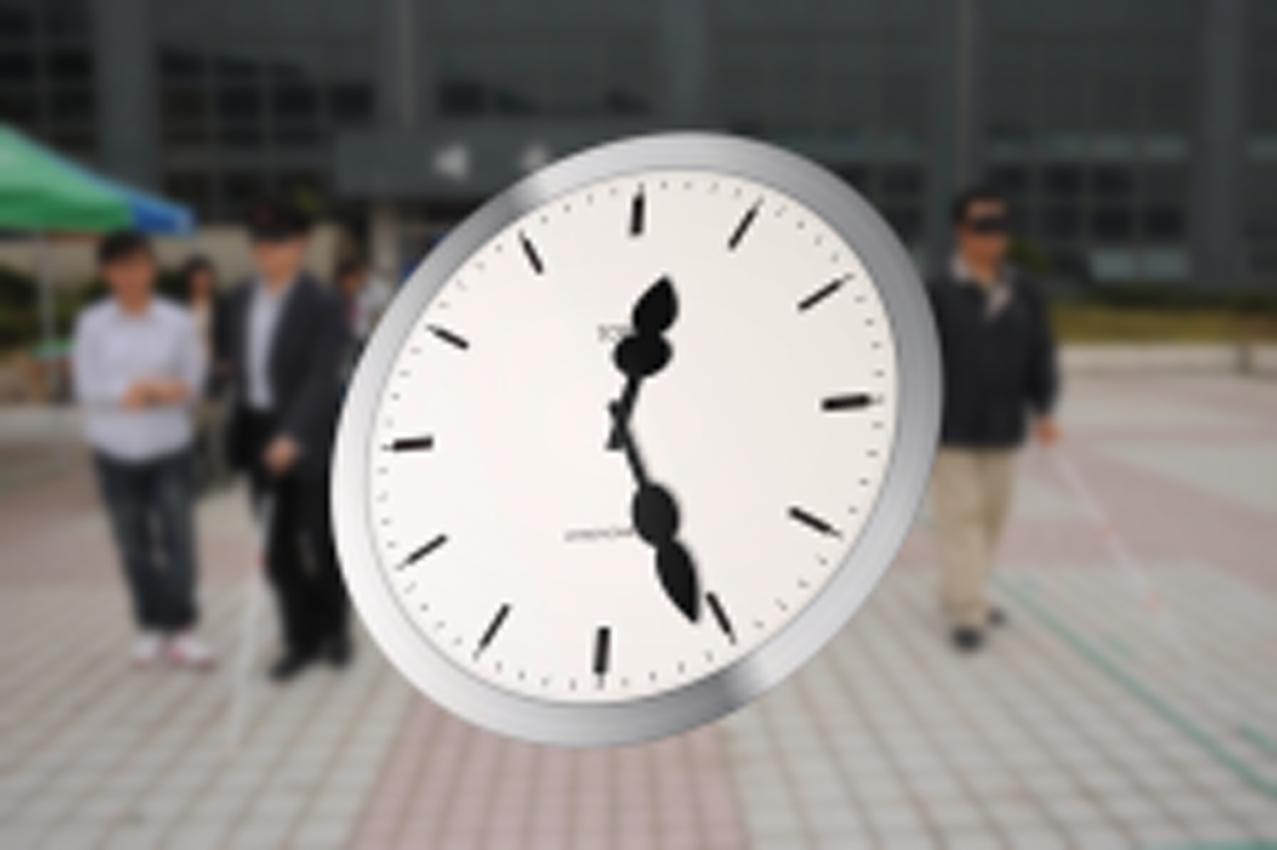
12 h 26 min
